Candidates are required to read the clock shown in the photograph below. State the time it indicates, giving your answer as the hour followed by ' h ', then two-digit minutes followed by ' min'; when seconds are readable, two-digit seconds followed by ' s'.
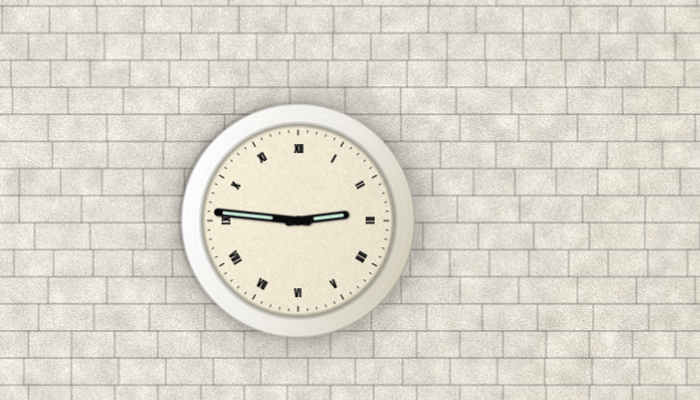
2 h 46 min
